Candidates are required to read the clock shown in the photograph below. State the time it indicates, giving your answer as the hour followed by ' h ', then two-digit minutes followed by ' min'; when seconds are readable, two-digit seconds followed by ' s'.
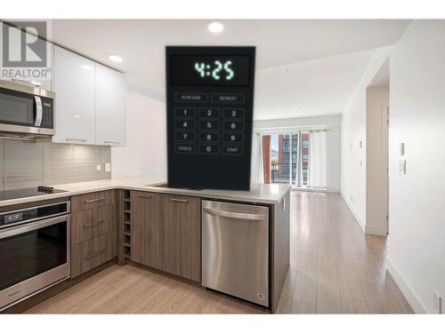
4 h 25 min
